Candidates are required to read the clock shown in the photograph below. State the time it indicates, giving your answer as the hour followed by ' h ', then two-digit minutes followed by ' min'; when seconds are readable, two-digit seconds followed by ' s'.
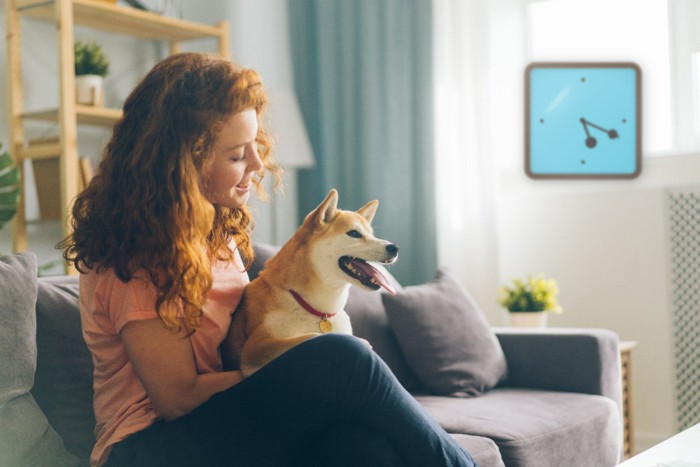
5 h 19 min
